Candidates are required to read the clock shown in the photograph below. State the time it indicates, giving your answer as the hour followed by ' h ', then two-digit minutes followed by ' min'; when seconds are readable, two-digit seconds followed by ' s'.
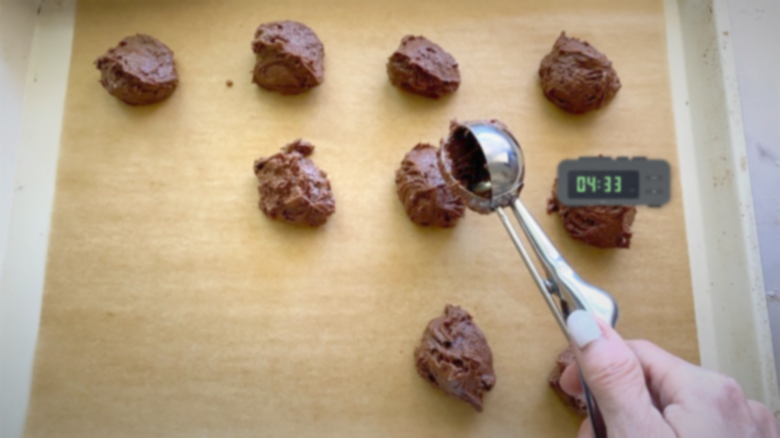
4 h 33 min
